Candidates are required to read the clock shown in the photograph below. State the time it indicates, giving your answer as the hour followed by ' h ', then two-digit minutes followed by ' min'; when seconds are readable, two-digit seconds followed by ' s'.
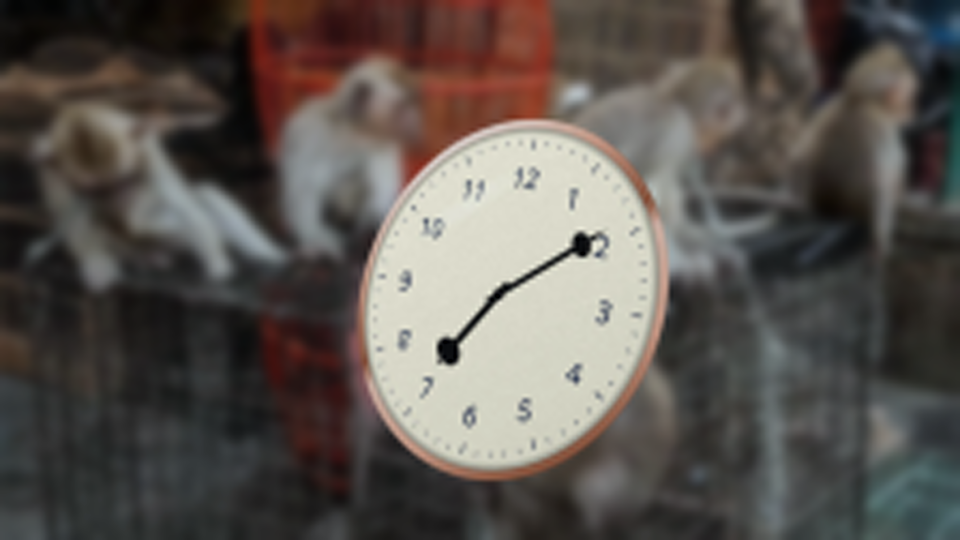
7 h 09 min
